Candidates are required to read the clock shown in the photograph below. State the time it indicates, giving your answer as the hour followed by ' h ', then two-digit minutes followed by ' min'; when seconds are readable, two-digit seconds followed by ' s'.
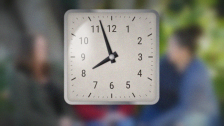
7 h 57 min
